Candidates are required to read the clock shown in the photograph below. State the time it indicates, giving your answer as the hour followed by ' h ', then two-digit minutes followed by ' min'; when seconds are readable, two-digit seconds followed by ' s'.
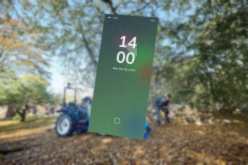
14 h 00 min
